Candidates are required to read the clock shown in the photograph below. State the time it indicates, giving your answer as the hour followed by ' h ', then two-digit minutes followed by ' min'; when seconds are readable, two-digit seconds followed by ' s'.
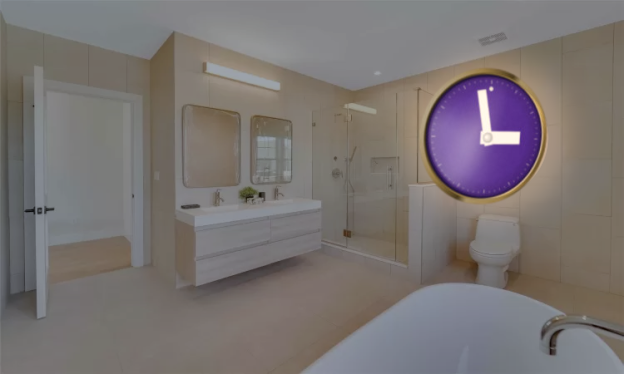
2 h 58 min
